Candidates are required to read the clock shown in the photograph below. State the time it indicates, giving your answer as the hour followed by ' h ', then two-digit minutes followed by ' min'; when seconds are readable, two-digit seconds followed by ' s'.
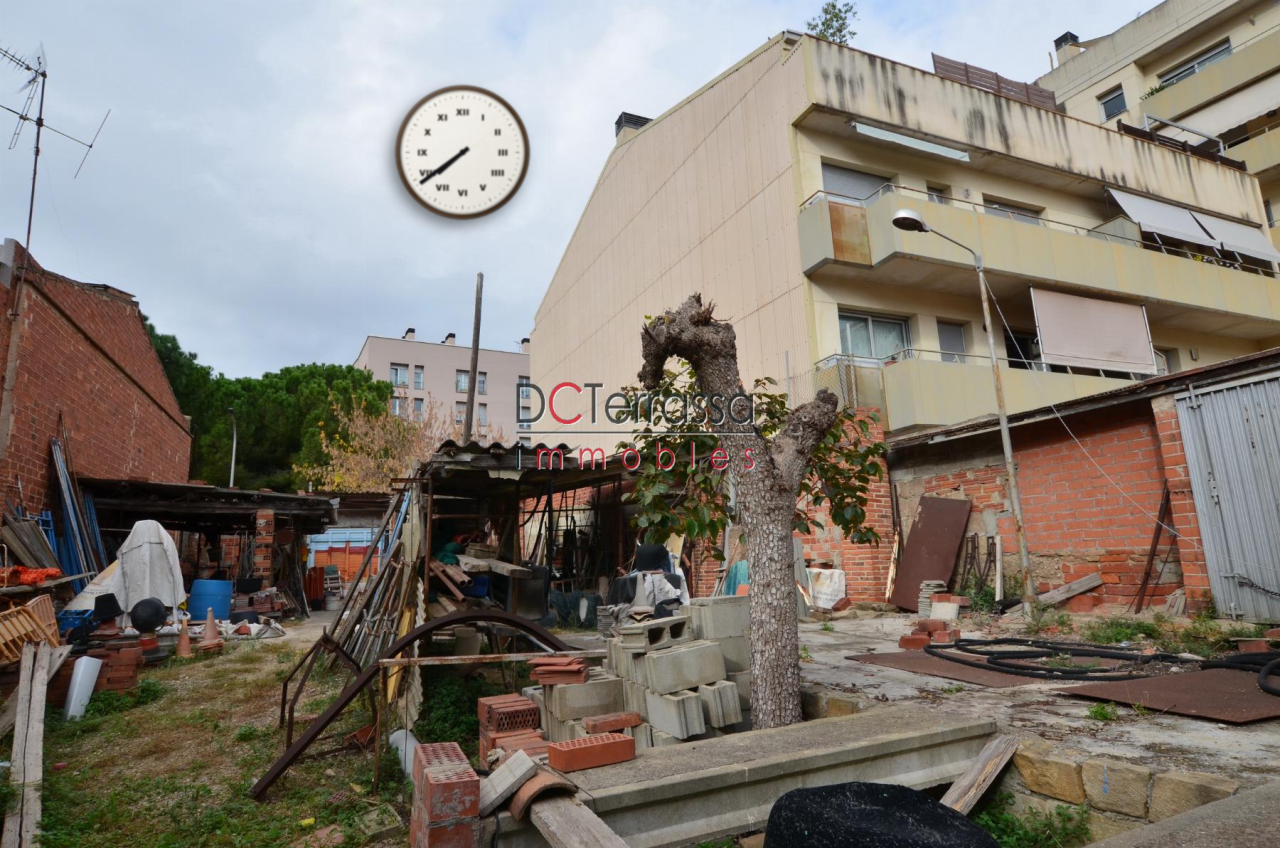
7 h 39 min
